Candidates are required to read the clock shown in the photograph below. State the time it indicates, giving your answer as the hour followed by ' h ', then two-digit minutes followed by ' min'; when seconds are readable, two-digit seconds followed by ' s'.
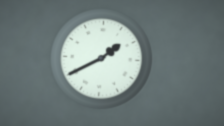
1 h 40 min
